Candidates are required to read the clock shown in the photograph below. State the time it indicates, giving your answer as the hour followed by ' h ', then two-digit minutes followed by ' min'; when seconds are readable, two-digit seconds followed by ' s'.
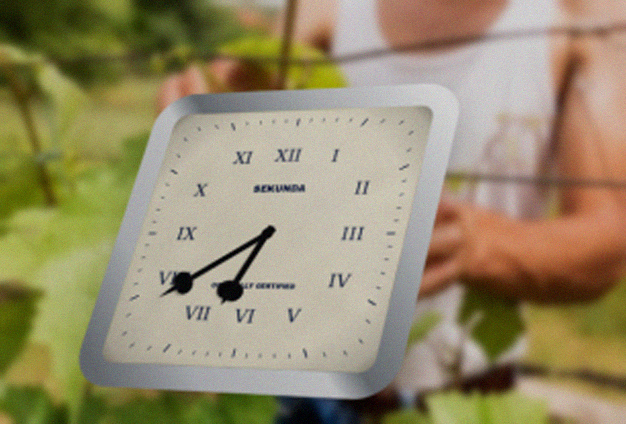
6 h 39 min
